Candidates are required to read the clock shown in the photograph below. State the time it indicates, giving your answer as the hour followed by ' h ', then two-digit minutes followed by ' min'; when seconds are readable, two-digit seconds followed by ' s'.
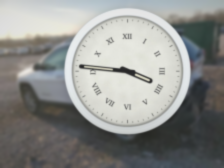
3 h 46 min
